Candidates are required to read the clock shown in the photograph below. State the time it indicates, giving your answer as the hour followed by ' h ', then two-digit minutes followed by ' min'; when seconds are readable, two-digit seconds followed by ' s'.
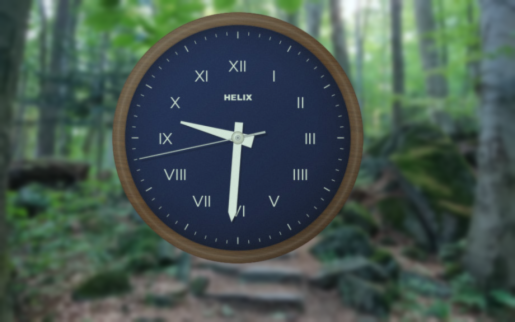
9 h 30 min 43 s
